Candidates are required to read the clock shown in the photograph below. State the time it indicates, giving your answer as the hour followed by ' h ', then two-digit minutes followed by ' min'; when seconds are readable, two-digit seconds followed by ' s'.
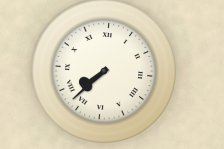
7 h 37 min
